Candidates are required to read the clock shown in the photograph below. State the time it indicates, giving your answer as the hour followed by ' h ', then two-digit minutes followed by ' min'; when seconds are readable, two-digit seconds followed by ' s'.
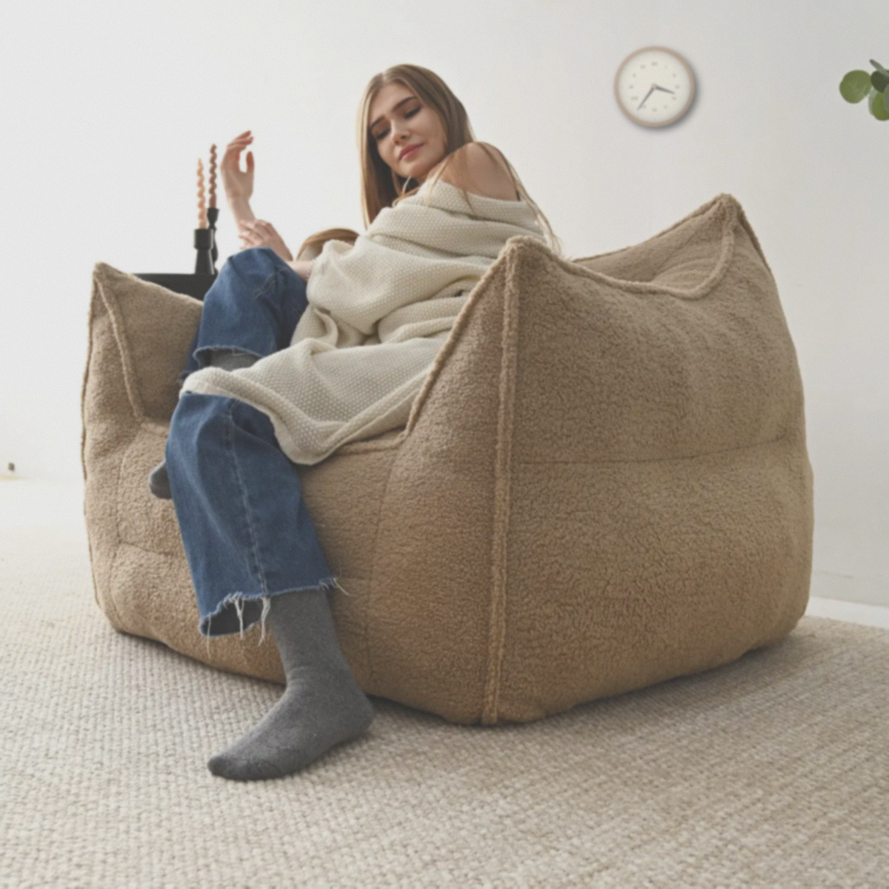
3 h 36 min
